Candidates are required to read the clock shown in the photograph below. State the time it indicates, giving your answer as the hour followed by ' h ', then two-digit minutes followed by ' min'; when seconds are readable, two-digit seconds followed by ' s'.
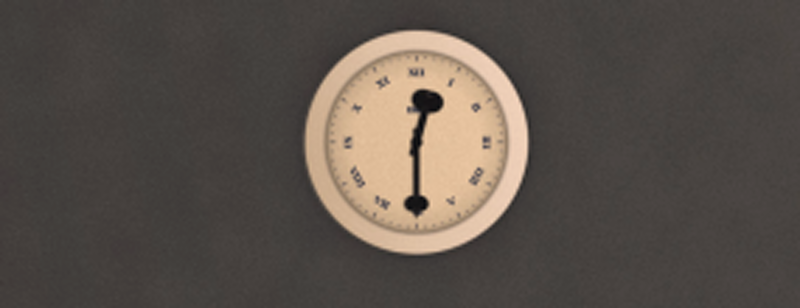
12 h 30 min
